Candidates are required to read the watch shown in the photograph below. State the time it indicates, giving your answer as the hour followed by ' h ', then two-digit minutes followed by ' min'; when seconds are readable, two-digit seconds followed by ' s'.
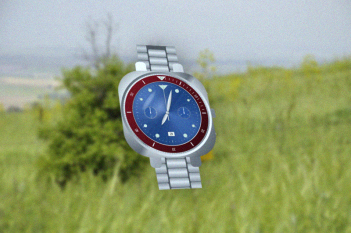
7 h 03 min
